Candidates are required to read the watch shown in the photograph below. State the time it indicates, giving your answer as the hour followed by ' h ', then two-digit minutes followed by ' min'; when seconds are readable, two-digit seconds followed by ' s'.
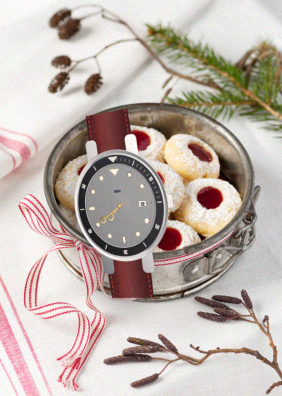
7 h 40 min
